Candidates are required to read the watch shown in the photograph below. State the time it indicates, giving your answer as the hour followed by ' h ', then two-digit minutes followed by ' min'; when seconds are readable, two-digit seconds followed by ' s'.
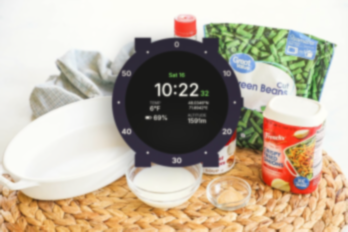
10 h 22 min
